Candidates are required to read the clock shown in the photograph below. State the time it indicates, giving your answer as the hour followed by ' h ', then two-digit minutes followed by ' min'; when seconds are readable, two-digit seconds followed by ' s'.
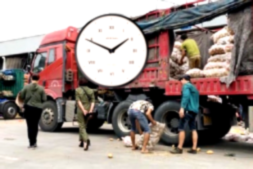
1 h 49 min
